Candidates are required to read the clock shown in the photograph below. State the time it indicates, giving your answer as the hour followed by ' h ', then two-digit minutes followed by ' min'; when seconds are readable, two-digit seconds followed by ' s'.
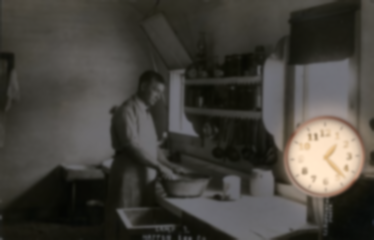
1 h 23 min
